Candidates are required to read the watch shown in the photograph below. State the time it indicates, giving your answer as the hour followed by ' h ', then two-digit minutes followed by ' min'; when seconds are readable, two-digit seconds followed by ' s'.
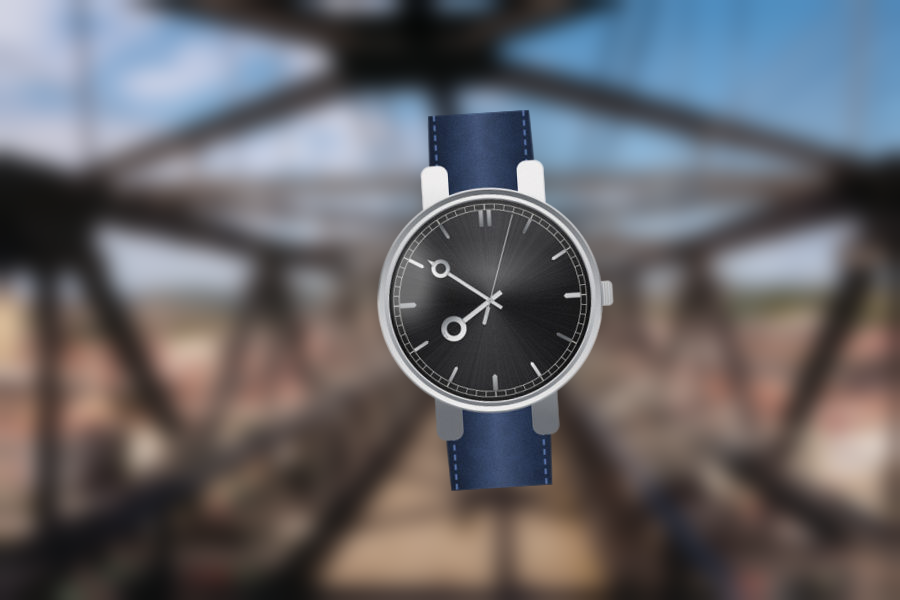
7 h 51 min 03 s
